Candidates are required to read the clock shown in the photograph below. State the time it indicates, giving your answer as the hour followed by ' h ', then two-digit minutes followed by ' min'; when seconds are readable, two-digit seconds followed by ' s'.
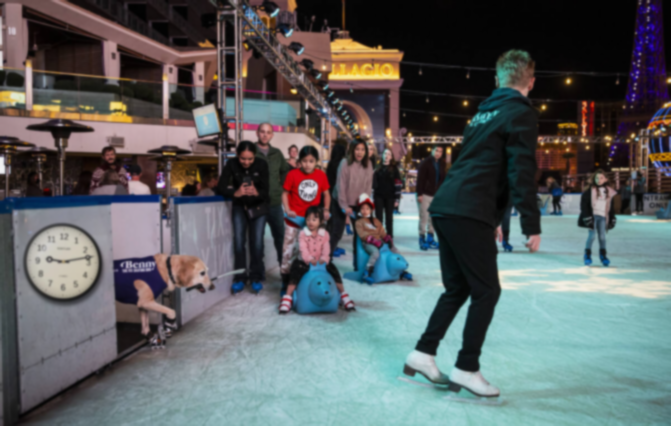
9 h 13 min
